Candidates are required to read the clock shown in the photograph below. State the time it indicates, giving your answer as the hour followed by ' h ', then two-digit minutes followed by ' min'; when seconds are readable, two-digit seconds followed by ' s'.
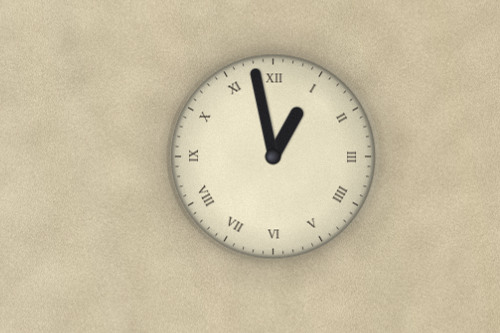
12 h 58 min
